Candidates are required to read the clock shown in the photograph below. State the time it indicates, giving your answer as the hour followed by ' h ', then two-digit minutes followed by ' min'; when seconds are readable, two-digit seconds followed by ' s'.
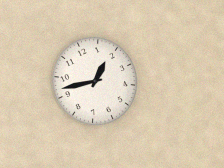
1 h 47 min
